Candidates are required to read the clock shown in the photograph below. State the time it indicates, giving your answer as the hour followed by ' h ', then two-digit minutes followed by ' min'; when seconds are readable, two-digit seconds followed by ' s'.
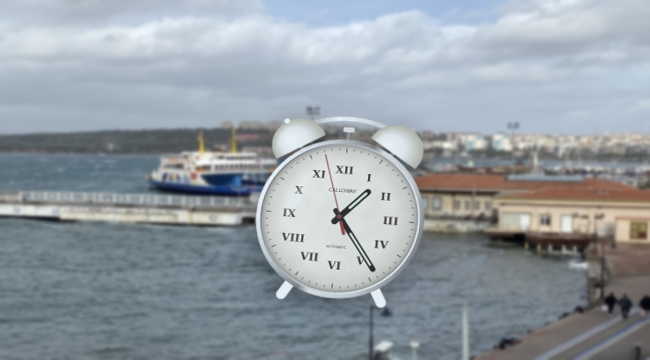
1 h 23 min 57 s
